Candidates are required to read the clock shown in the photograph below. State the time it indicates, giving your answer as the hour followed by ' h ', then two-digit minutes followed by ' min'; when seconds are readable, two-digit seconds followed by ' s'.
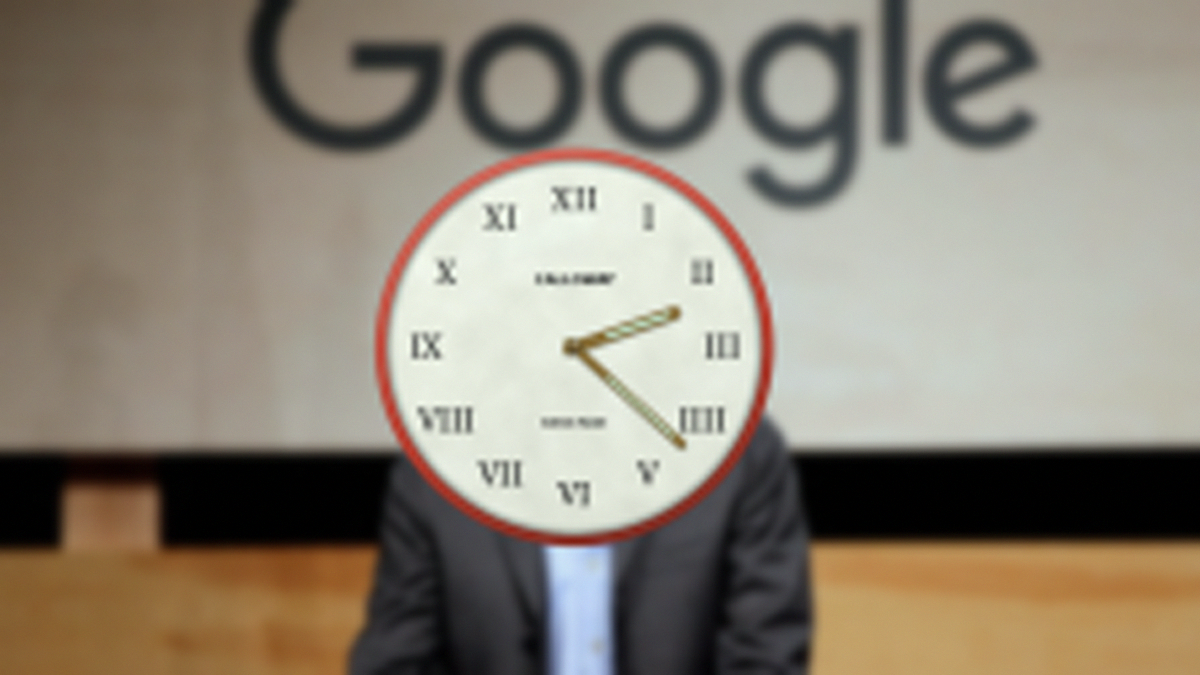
2 h 22 min
